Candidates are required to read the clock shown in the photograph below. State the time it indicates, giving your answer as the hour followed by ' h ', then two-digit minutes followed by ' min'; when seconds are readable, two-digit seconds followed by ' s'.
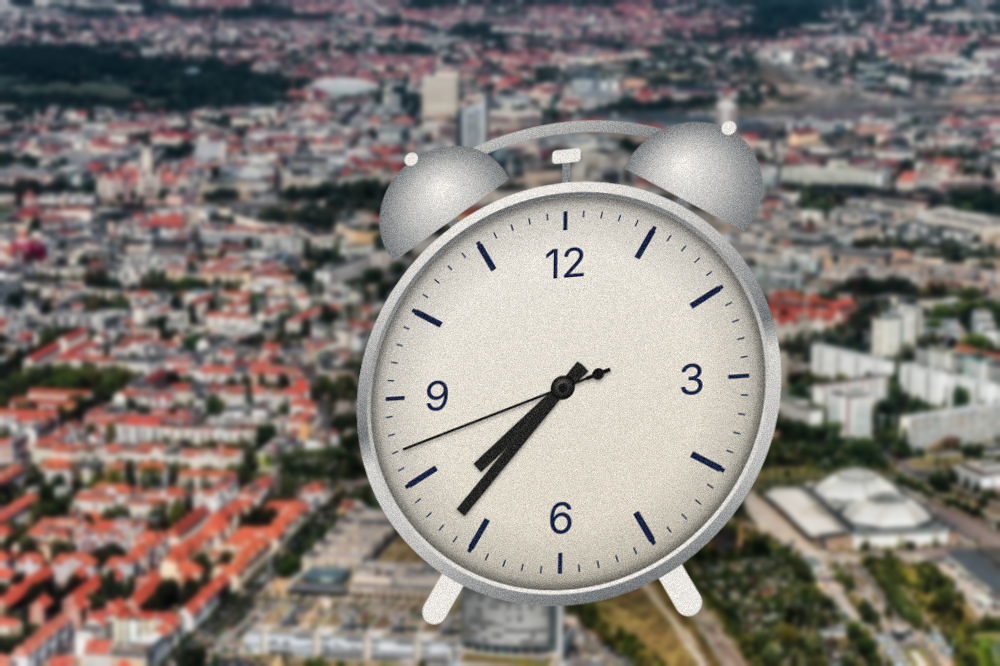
7 h 36 min 42 s
